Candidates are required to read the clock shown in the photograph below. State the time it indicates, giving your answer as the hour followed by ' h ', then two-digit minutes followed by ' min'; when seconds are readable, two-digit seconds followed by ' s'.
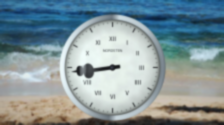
8 h 44 min
